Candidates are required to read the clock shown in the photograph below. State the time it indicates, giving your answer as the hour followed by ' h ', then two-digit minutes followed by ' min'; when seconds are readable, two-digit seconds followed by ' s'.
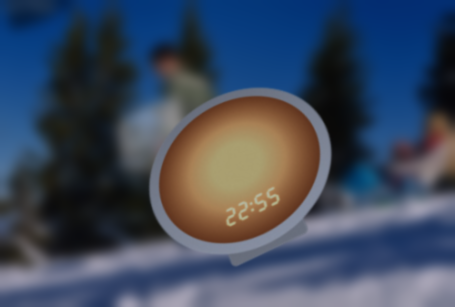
22 h 55 min
